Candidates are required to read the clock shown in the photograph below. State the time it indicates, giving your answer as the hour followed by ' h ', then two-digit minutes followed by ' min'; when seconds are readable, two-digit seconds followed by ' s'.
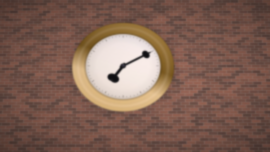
7 h 10 min
